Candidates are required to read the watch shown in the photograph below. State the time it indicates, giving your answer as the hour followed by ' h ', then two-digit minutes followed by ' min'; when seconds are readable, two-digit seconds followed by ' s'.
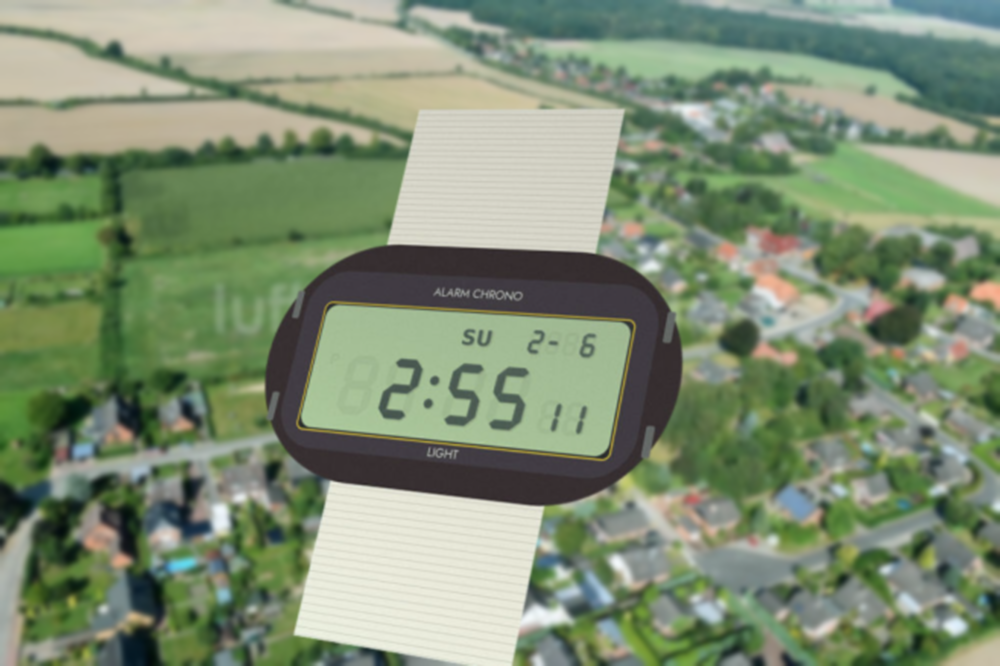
2 h 55 min 11 s
